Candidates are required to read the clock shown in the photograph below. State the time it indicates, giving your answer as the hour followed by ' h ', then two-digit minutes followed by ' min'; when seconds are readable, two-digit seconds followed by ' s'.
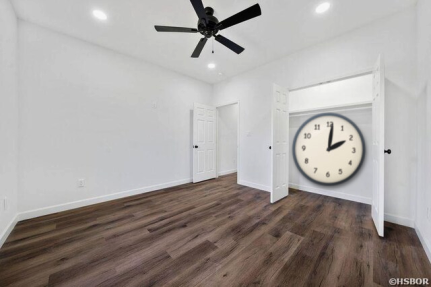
2 h 01 min
